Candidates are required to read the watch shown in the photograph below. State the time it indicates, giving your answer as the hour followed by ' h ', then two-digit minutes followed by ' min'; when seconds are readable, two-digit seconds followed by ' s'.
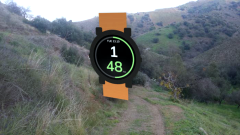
1 h 48 min
